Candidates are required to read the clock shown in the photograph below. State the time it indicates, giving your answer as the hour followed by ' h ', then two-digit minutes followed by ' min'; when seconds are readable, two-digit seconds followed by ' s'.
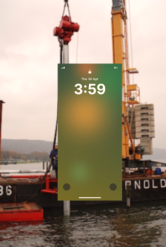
3 h 59 min
